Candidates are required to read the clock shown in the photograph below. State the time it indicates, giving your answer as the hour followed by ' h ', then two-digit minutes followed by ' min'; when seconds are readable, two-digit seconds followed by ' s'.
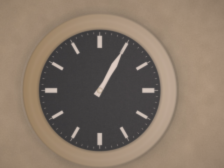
1 h 05 min
